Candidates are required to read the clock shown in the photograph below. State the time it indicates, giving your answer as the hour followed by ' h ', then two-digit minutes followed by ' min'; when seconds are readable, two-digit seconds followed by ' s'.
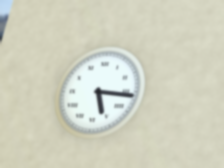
5 h 16 min
